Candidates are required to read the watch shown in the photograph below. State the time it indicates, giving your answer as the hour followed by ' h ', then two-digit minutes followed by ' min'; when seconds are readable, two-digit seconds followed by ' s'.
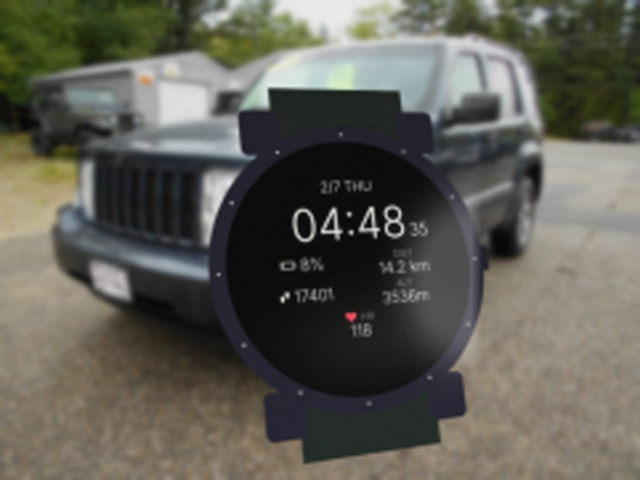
4 h 48 min
